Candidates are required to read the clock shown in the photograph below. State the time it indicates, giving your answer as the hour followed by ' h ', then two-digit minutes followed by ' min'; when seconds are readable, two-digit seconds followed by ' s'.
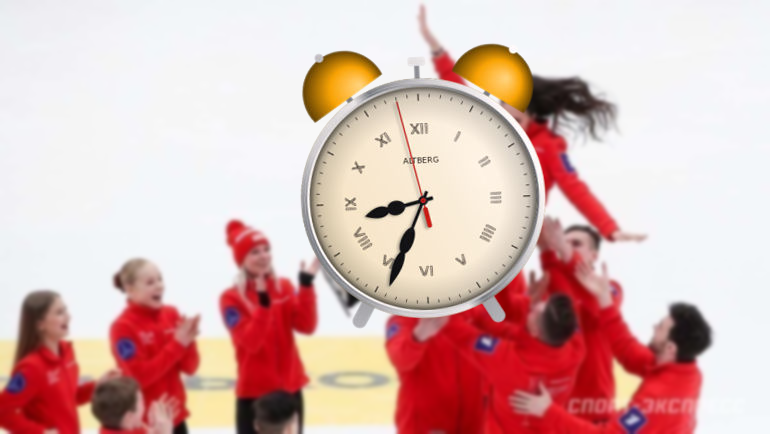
8 h 33 min 58 s
